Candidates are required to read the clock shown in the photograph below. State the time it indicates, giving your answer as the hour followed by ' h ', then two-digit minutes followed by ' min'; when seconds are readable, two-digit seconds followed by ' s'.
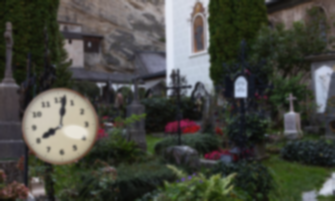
8 h 02 min
